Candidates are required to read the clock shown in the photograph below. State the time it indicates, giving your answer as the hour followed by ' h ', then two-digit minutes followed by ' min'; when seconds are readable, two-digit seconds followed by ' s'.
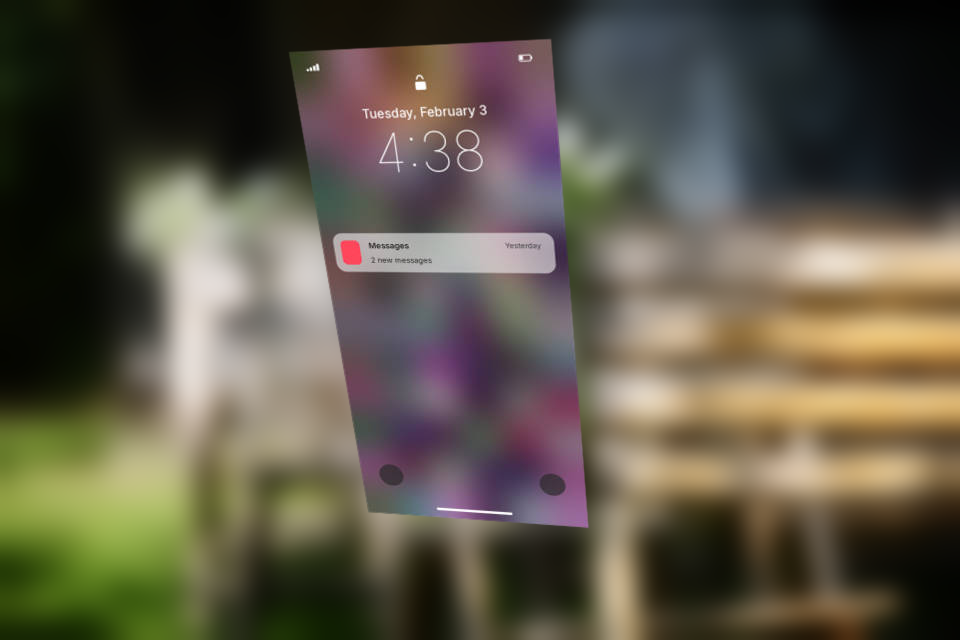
4 h 38 min
